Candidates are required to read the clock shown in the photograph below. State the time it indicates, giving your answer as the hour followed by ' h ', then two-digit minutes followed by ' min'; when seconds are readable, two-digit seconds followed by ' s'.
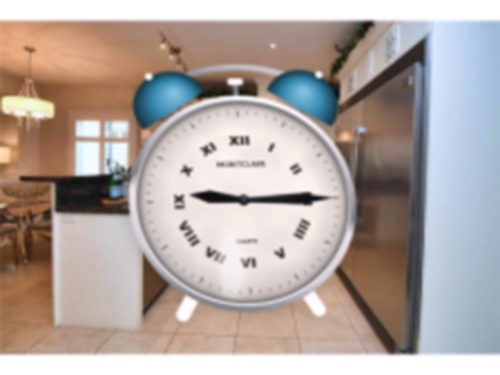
9 h 15 min
